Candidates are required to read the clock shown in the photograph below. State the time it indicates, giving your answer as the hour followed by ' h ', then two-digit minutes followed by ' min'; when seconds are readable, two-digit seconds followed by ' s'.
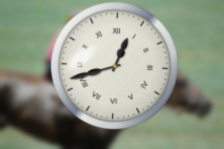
12 h 42 min
